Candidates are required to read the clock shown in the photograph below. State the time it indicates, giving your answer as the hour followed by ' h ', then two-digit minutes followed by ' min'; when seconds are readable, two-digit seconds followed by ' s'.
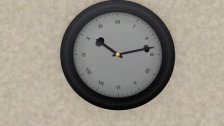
10 h 13 min
